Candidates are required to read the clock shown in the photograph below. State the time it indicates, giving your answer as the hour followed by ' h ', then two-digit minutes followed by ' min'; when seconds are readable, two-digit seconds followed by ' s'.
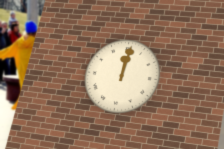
12 h 01 min
